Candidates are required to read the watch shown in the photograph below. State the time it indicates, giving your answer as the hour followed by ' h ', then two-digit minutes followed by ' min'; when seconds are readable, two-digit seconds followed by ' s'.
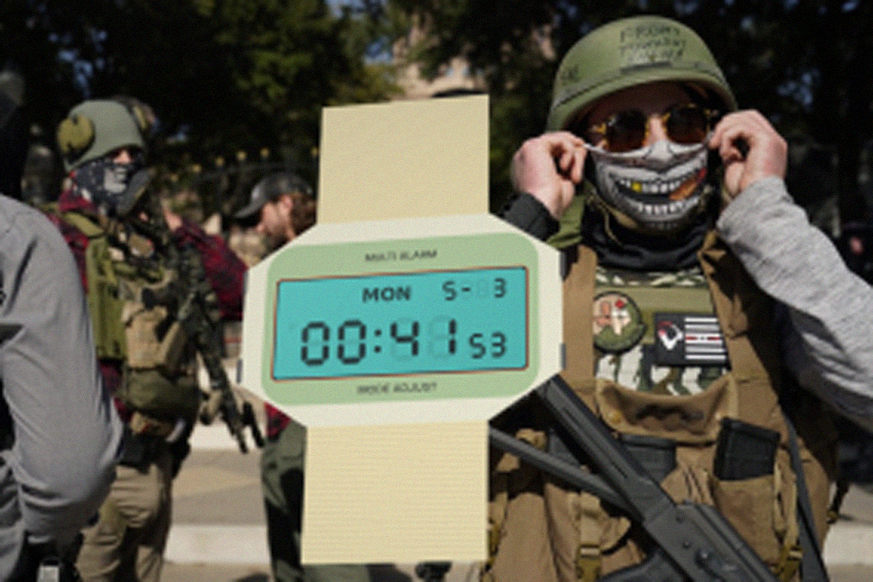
0 h 41 min 53 s
